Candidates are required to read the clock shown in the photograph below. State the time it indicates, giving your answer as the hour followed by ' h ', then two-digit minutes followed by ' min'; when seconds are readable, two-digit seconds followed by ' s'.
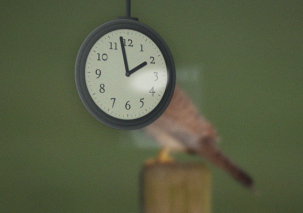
1 h 58 min
